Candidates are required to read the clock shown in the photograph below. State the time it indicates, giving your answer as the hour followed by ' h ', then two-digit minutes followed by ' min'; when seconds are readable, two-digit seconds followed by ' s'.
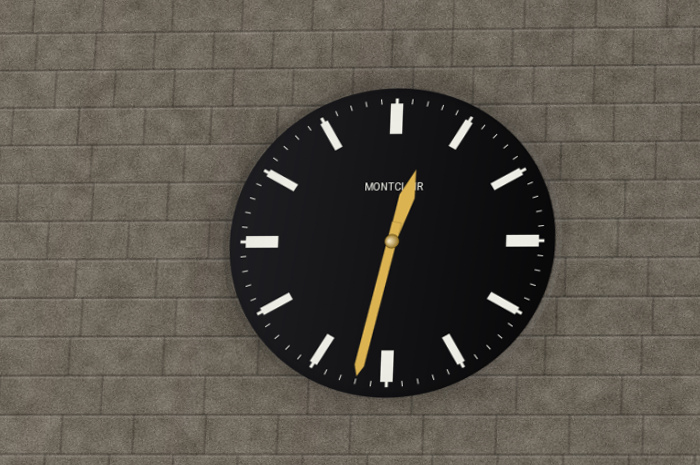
12 h 32 min
